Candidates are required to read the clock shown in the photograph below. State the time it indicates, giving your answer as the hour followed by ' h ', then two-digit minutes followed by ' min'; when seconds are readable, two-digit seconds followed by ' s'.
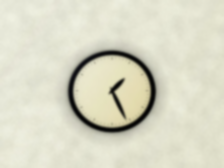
1 h 26 min
